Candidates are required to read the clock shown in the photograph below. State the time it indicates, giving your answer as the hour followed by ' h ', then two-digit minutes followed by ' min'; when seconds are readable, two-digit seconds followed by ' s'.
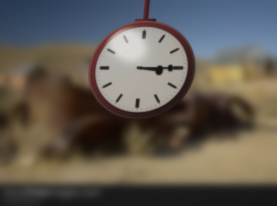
3 h 15 min
